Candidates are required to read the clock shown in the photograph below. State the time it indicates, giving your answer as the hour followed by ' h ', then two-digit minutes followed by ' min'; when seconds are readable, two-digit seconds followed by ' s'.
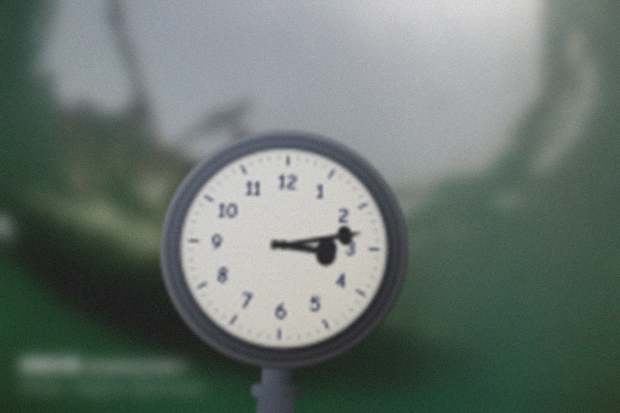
3 h 13 min
